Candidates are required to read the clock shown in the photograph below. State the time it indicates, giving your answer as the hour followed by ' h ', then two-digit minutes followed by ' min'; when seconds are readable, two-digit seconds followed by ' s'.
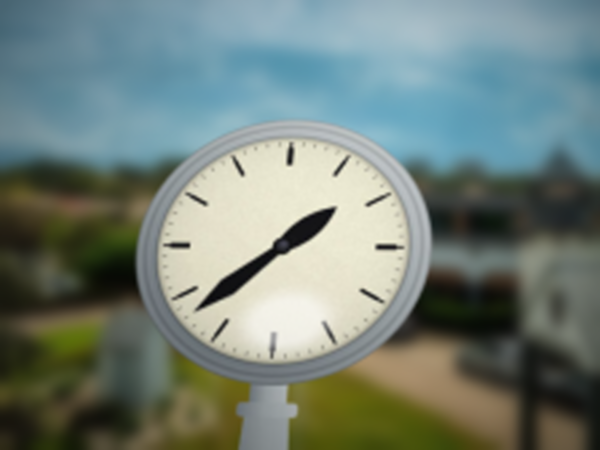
1 h 38 min
